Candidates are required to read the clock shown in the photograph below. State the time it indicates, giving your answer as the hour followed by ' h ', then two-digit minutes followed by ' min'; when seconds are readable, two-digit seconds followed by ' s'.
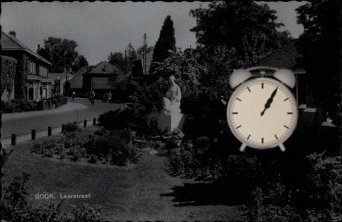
1 h 05 min
